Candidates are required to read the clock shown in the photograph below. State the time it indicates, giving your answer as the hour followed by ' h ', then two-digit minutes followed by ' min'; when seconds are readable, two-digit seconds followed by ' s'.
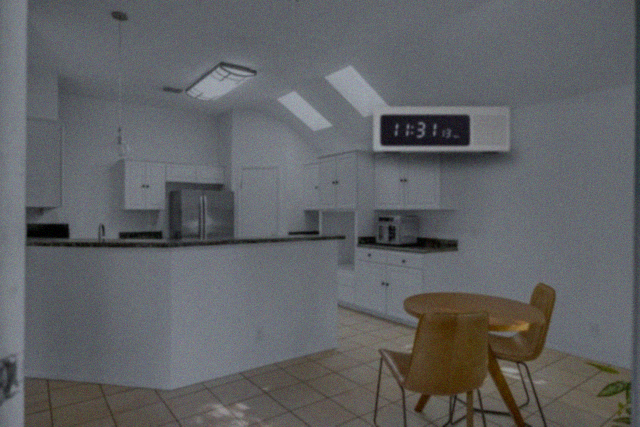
11 h 31 min
